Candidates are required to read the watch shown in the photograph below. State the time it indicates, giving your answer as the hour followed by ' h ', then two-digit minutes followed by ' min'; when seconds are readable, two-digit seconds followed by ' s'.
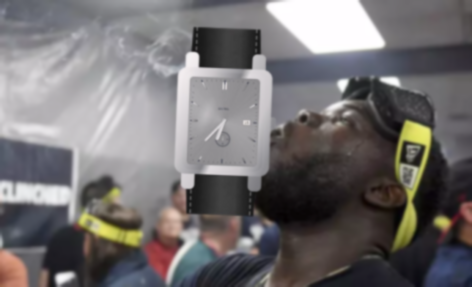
6 h 37 min
